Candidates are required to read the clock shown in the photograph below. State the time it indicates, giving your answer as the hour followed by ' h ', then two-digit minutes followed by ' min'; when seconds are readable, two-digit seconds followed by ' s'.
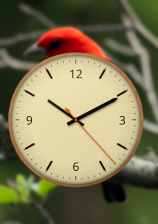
10 h 10 min 23 s
